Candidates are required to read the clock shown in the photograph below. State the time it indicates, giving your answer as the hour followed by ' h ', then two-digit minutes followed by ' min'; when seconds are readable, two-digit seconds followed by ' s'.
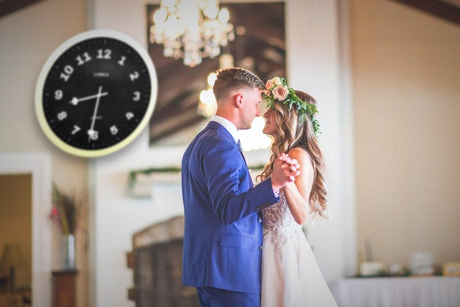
8 h 31 min
